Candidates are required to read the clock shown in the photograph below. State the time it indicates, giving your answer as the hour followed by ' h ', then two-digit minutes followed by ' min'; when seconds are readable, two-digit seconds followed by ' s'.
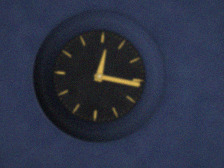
12 h 16 min
